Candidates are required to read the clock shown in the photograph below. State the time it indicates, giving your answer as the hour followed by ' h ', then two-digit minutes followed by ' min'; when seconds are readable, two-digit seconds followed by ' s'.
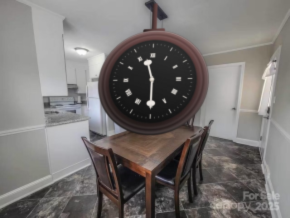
11 h 30 min
